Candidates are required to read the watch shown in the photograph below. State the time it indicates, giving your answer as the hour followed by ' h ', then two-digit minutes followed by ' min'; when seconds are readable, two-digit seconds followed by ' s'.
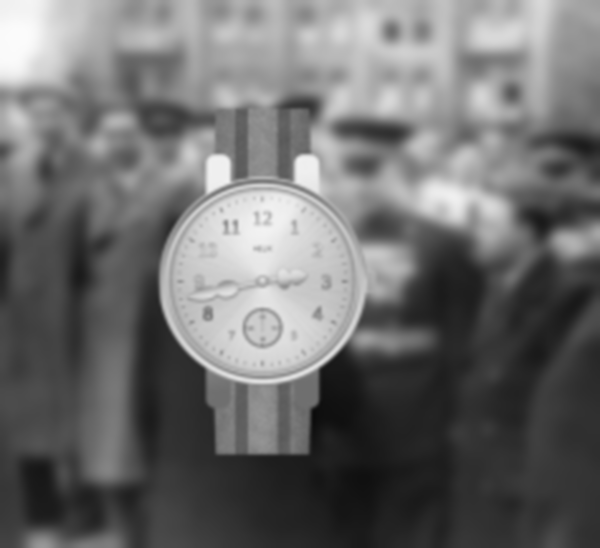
2 h 43 min
